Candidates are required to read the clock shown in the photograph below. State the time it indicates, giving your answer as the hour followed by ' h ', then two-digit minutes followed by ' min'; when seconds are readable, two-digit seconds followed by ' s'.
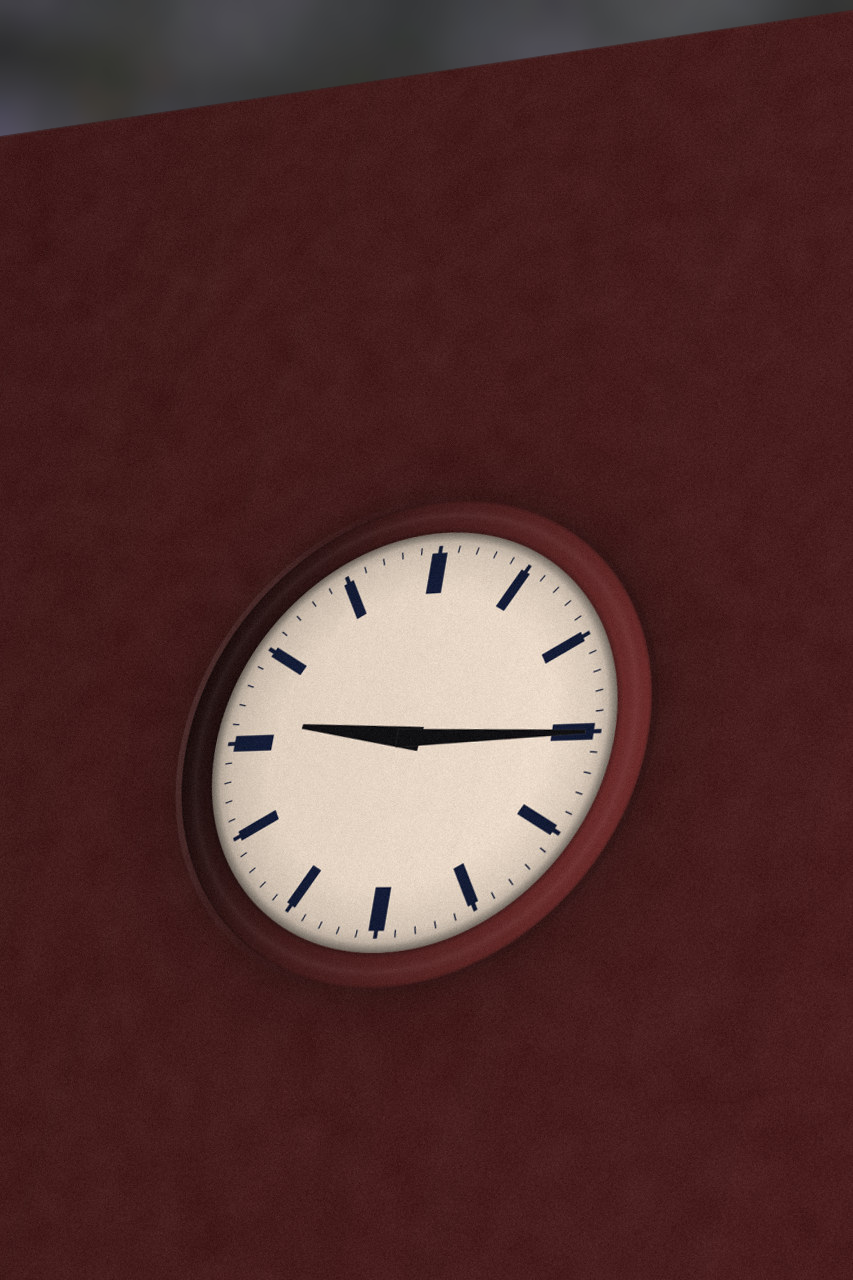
9 h 15 min
